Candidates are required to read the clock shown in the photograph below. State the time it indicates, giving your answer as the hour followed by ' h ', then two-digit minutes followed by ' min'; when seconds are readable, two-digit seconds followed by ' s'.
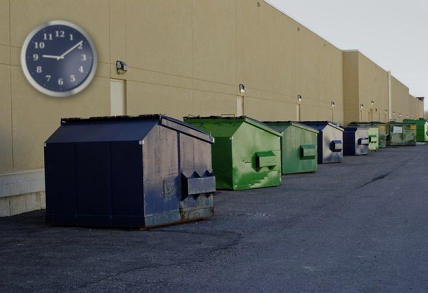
9 h 09 min
